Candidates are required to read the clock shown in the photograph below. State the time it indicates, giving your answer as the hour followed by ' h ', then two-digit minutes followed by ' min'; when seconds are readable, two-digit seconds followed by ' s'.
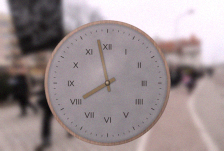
7 h 58 min
